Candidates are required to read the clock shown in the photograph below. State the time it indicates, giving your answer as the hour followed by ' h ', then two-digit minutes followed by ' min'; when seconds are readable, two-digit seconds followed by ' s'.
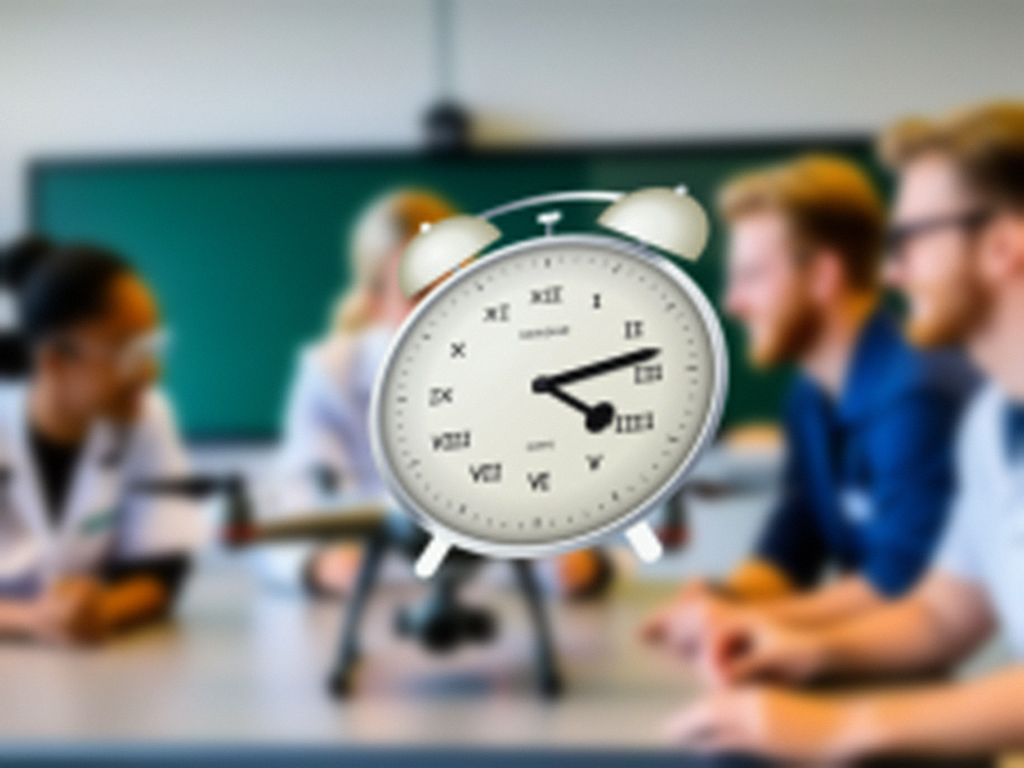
4 h 13 min
